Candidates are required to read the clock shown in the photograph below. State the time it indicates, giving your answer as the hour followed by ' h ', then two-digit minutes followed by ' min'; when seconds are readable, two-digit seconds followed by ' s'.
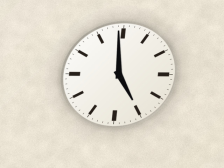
4 h 59 min
